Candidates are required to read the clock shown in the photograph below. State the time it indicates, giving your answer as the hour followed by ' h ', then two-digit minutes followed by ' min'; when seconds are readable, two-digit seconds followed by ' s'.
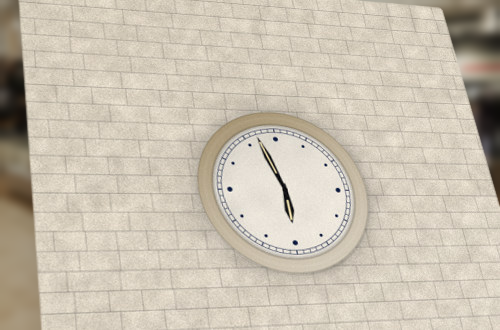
5 h 57 min
